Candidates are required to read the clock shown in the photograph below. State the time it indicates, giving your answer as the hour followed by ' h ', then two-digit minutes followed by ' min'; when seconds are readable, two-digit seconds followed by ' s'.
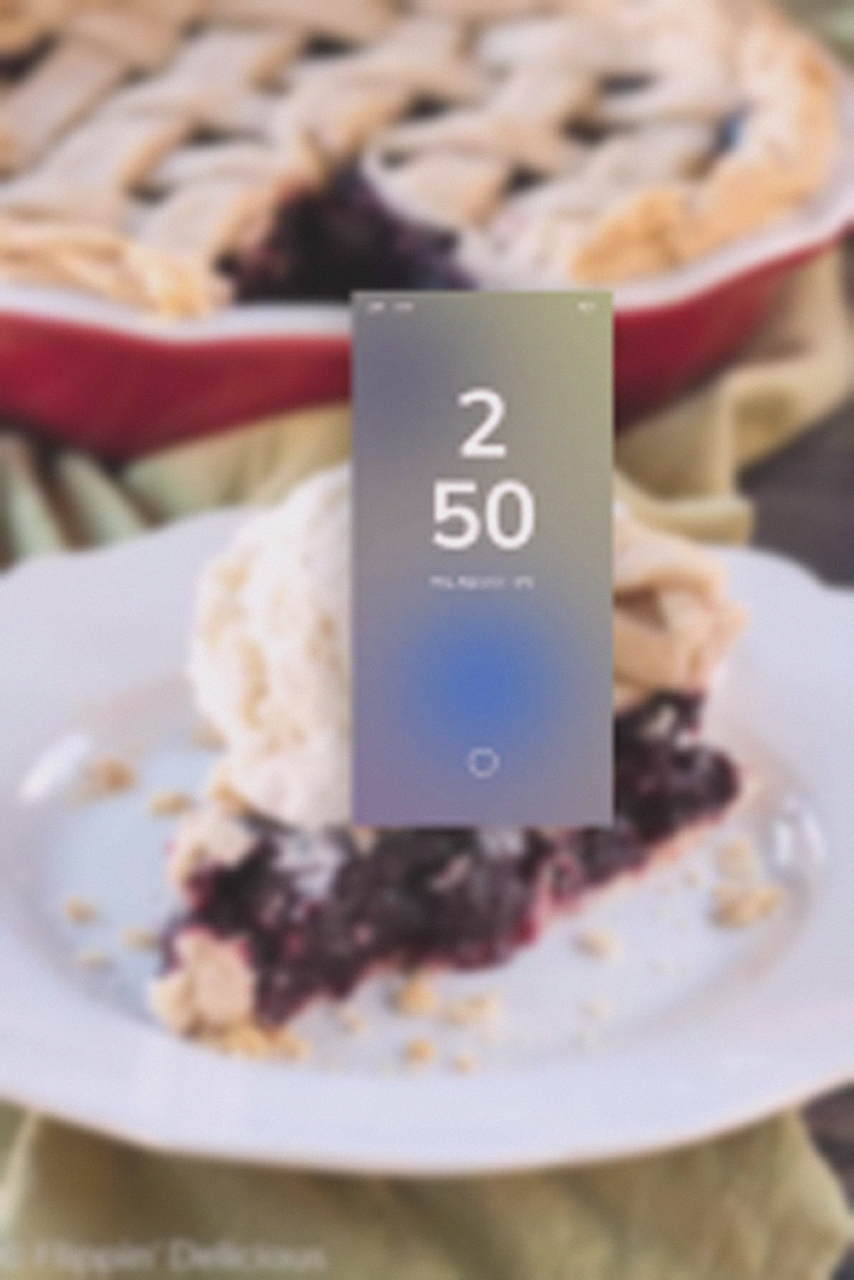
2 h 50 min
